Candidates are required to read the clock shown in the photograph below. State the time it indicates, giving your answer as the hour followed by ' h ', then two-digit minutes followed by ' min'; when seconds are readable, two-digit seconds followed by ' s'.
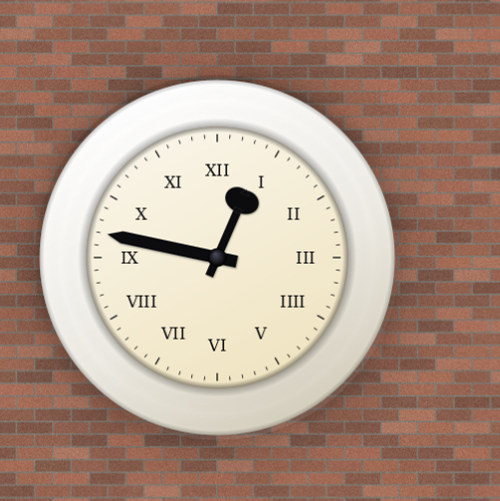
12 h 47 min
